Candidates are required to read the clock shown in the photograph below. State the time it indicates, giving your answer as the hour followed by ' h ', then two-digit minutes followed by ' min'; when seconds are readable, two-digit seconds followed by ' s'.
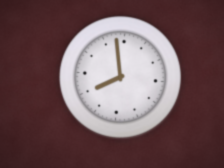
7 h 58 min
